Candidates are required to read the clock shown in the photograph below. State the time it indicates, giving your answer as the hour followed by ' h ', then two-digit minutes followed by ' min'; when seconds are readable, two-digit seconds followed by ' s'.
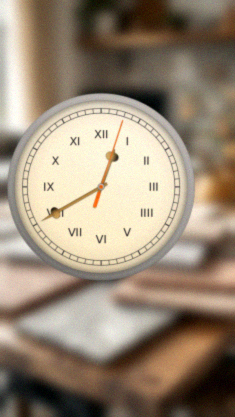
12 h 40 min 03 s
